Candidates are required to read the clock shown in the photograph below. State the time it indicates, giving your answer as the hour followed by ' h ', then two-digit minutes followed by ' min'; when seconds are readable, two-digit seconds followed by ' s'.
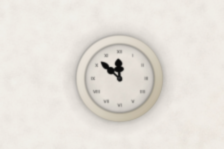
11 h 52 min
